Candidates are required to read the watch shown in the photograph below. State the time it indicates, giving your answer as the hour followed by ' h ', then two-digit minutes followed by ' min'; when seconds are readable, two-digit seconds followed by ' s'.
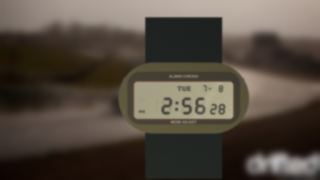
2 h 56 min 28 s
